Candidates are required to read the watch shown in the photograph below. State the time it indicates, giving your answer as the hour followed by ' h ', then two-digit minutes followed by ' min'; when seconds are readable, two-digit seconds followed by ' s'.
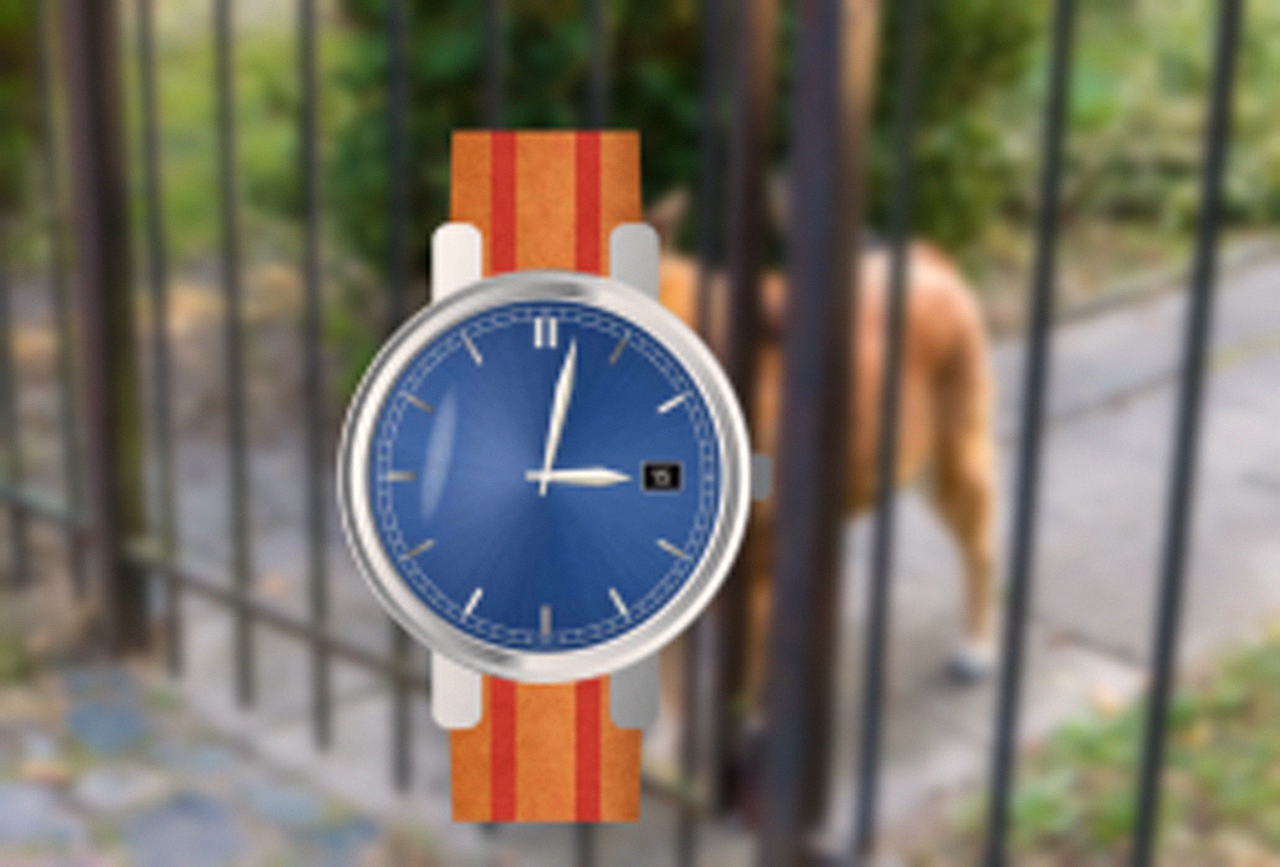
3 h 02 min
